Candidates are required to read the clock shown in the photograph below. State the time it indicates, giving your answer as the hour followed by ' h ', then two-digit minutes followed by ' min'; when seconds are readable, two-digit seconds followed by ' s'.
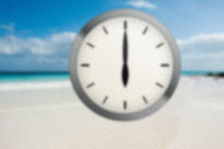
6 h 00 min
